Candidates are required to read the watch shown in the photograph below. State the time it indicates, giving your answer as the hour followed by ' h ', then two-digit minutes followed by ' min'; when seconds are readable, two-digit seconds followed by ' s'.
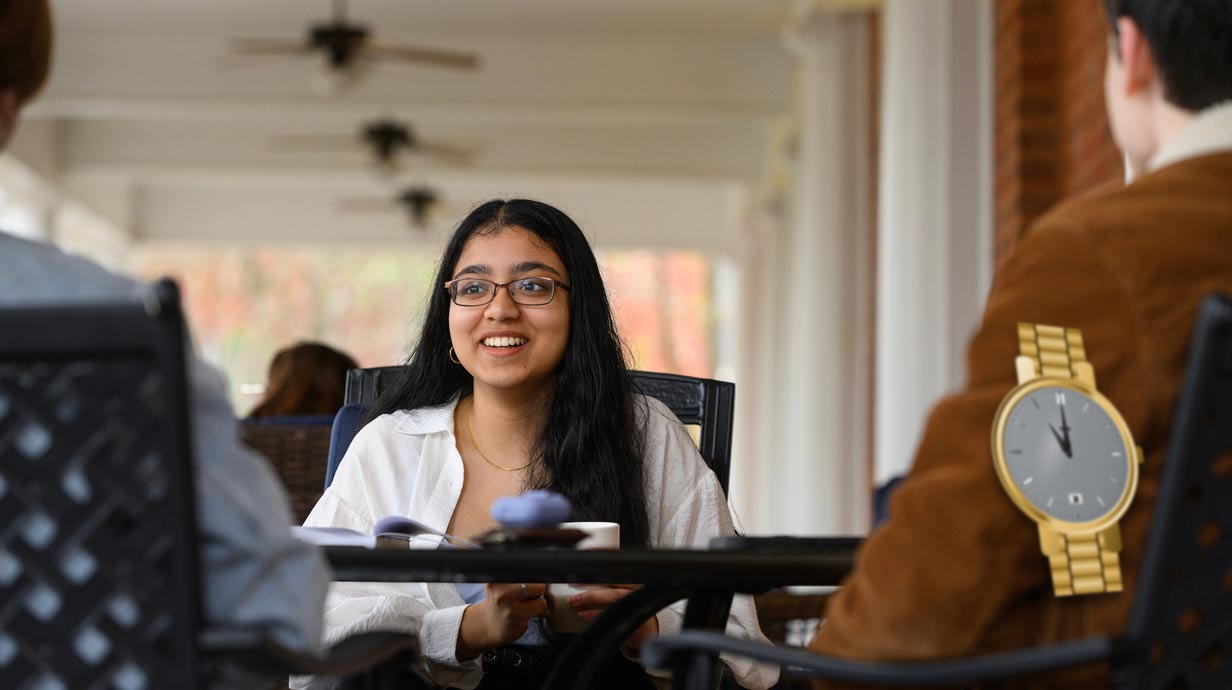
11 h 00 min
